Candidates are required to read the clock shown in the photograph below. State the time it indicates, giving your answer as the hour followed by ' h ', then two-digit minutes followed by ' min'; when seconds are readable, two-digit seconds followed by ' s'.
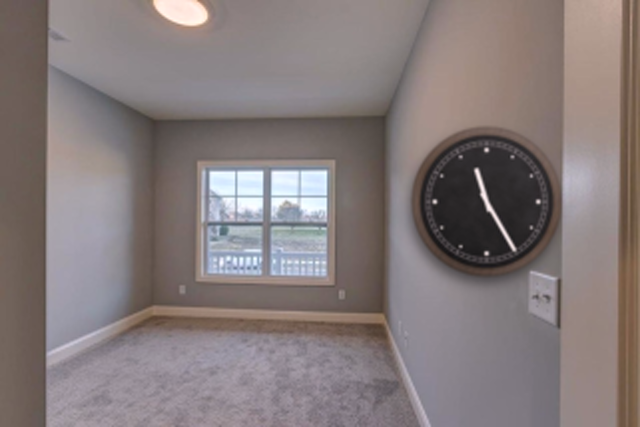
11 h 25 min
